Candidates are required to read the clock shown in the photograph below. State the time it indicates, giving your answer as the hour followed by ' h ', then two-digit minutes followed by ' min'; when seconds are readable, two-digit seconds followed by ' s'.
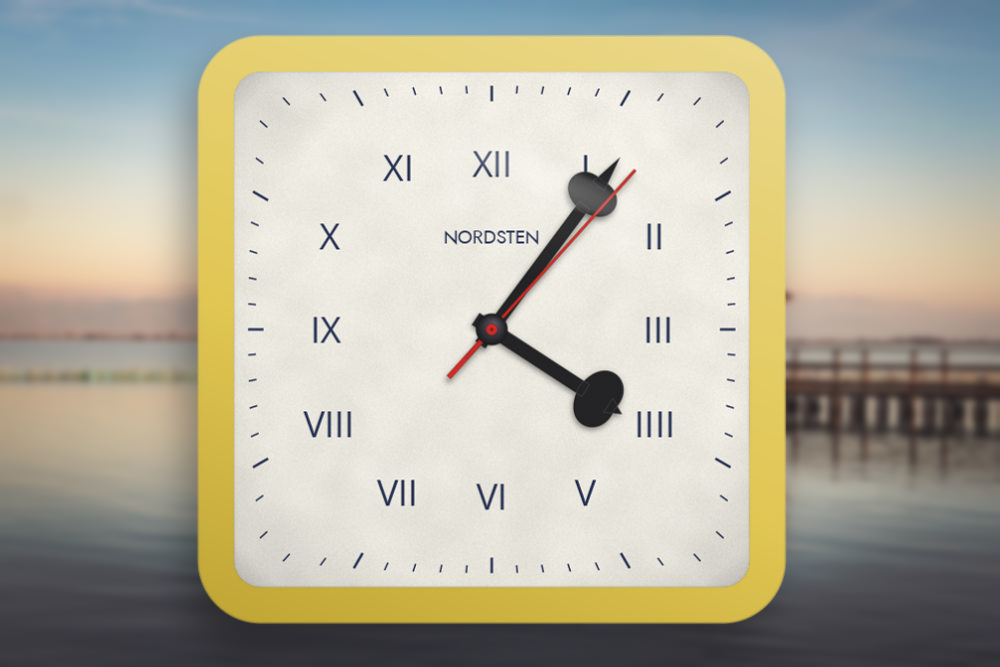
4 h 06 min 07 s
